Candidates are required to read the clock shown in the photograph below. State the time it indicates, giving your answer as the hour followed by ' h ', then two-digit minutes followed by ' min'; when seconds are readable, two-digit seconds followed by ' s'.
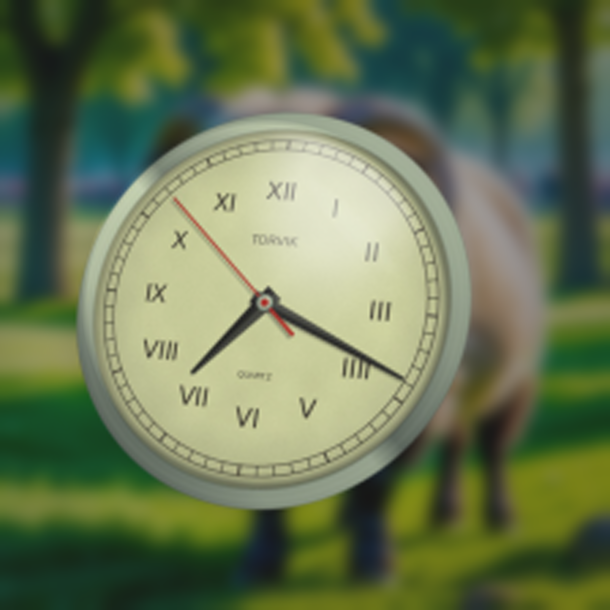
7 h 18 min 52 s
